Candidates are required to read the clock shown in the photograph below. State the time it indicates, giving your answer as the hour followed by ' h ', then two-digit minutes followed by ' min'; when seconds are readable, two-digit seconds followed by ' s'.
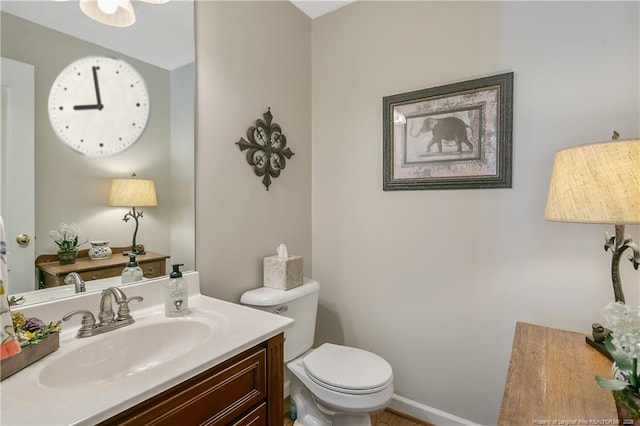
8 h 59 min
